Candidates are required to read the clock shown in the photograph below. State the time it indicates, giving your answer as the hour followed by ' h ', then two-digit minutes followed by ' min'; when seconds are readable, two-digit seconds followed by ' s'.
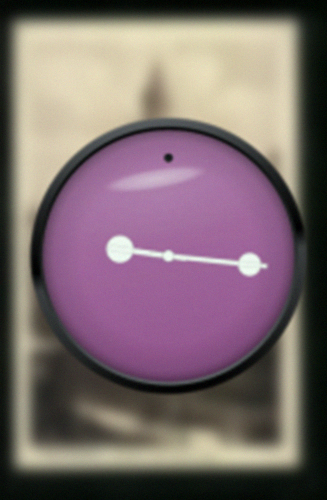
9 h 16 min
